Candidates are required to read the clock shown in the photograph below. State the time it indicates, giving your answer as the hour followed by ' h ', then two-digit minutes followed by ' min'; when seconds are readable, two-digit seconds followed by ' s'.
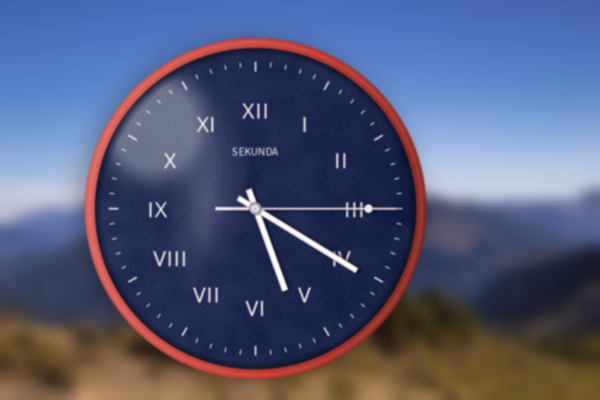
5 h 20 min 15 s
